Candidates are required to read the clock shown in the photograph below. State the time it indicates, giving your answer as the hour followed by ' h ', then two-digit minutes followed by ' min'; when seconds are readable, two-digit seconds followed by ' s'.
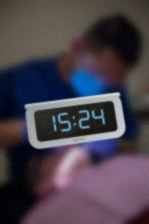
15 h 24 min
